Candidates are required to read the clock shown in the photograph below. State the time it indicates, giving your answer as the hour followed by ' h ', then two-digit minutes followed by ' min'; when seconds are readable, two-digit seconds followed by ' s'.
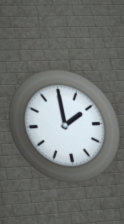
2 h 00 min
